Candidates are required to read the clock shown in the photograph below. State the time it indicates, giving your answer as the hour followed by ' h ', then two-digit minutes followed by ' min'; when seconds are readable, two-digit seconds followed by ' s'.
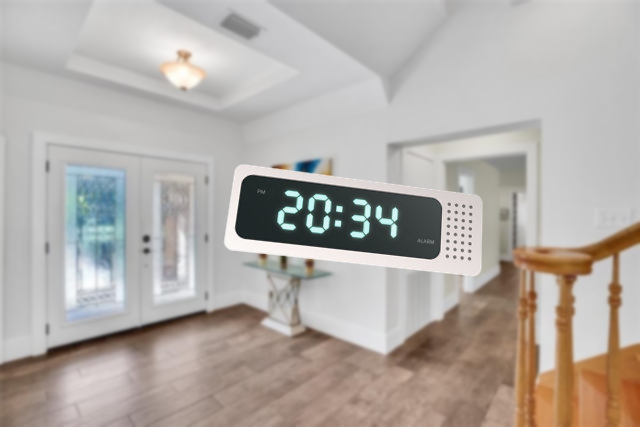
20 h 34 min
